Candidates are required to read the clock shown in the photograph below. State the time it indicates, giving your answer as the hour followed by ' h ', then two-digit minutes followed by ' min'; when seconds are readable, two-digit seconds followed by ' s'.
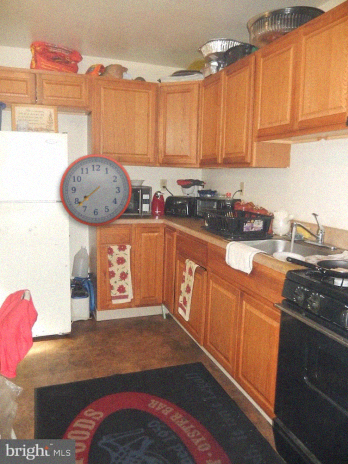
7 h 38 min
